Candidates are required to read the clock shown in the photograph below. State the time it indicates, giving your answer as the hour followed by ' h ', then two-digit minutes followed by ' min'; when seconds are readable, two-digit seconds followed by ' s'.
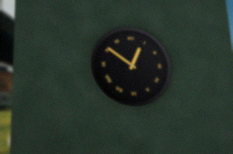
12 h 51 min
